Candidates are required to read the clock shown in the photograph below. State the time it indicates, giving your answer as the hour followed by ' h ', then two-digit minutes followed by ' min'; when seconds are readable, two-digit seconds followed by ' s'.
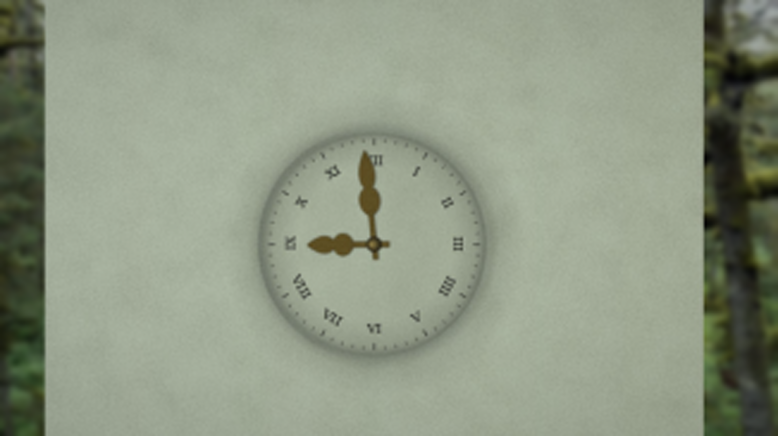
8 h 59 min
